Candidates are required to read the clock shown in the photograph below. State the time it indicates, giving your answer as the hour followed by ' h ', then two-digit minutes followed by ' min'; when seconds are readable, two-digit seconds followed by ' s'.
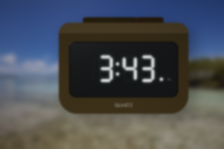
3 h 43 min
